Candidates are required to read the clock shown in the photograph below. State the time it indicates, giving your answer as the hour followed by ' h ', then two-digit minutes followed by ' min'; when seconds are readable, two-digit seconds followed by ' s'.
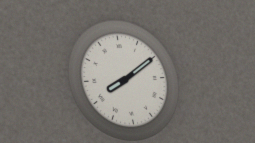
8 h 10 min
